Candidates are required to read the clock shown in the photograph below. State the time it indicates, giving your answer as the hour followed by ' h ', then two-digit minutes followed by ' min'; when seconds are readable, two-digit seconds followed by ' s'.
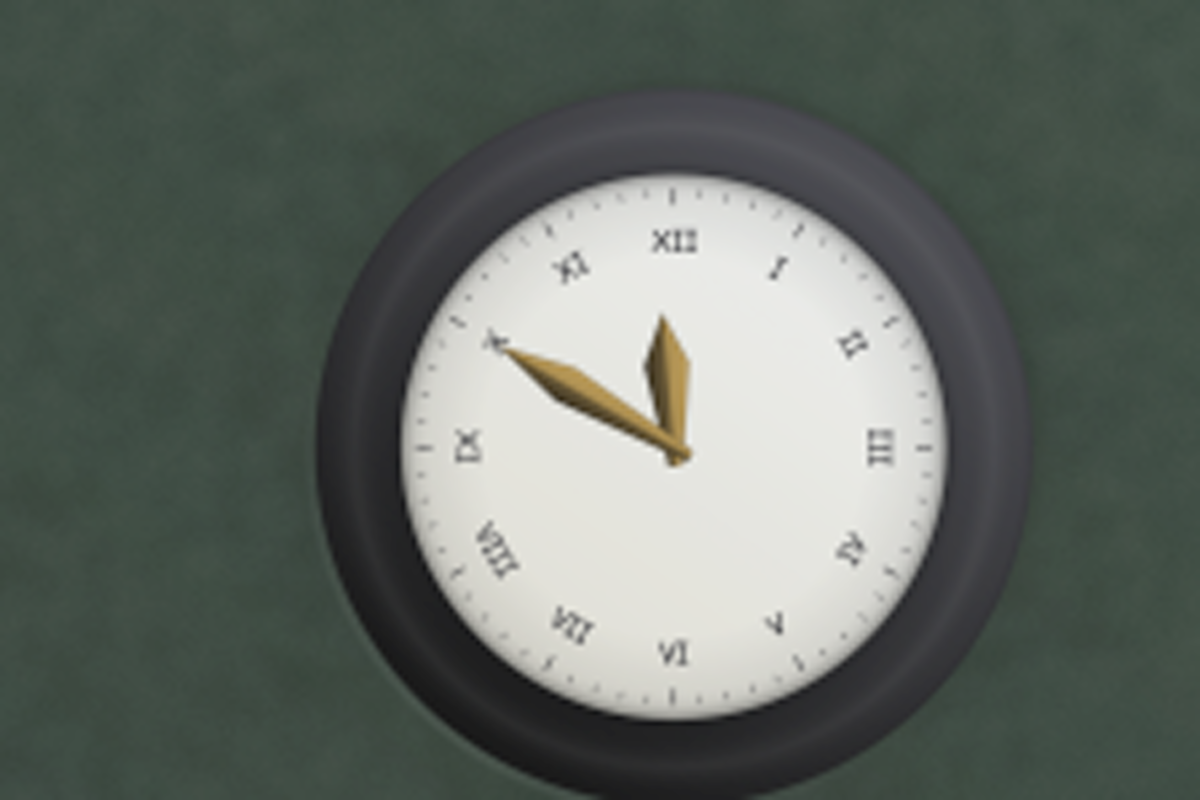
11 h 50 min
